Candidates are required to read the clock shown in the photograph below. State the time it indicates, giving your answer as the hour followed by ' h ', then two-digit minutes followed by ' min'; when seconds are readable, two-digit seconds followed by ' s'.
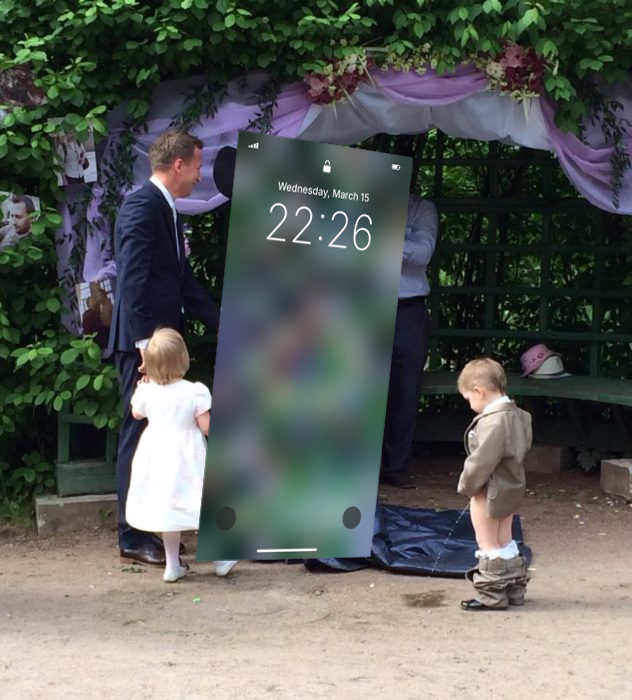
22 h 26 min
